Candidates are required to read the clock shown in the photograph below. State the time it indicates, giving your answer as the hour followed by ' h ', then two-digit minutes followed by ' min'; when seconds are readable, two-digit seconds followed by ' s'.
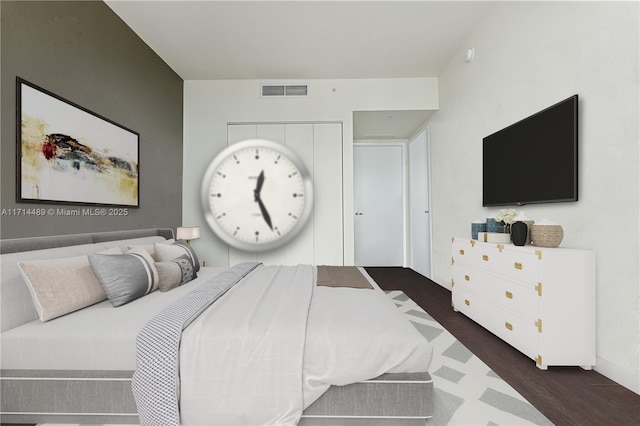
12 h 26 min
